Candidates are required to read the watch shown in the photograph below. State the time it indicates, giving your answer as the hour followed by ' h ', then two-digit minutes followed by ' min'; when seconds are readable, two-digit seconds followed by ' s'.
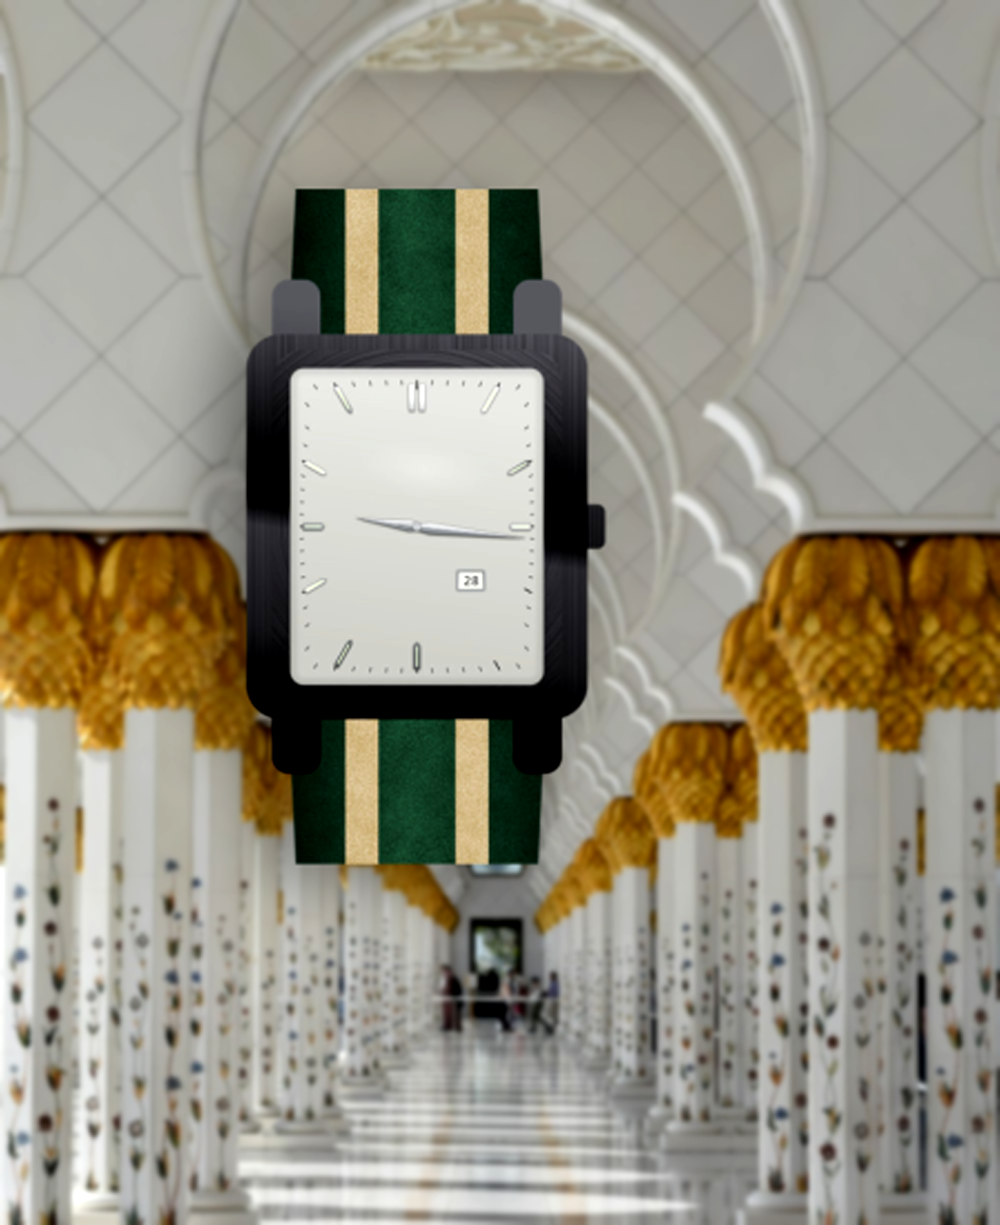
9 h 16 min
